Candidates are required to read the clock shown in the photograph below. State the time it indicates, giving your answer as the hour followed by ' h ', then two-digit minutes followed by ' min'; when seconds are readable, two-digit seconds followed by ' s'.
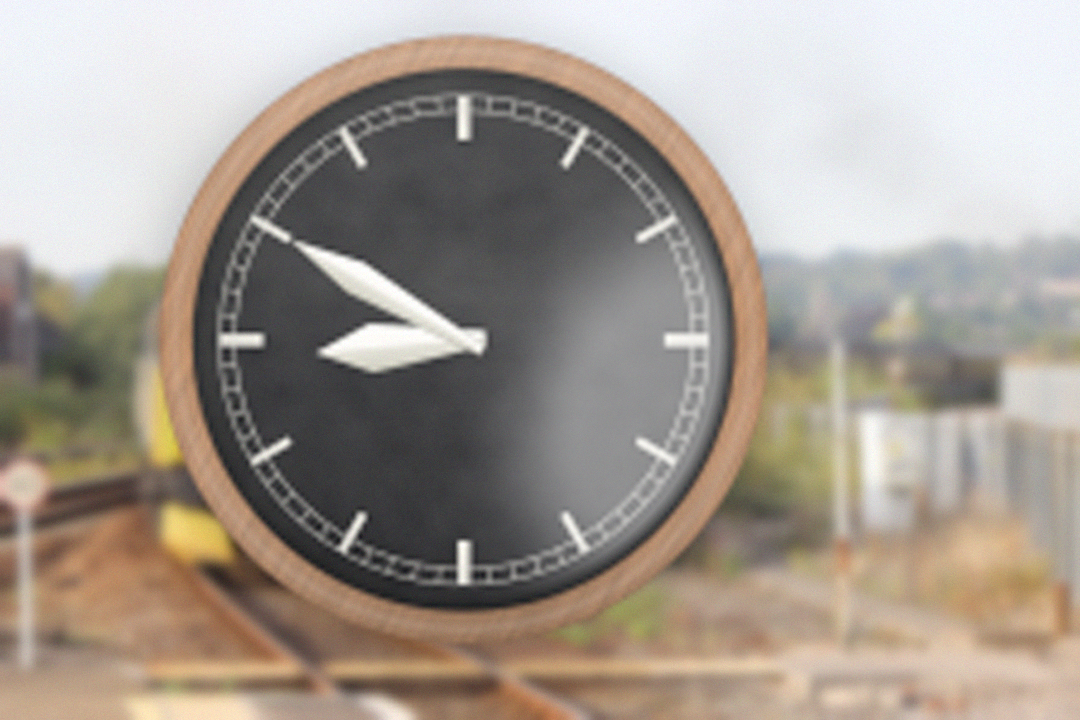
8 h 50 min
